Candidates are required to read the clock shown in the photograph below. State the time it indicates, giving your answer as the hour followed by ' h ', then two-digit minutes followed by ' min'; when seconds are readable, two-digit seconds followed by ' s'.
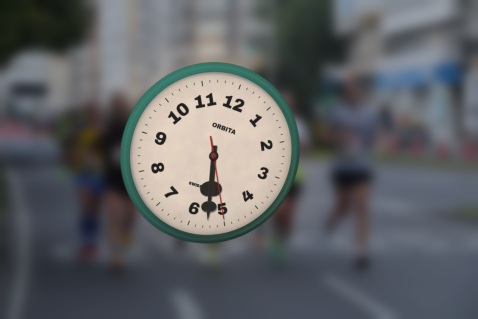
5 h 27 min 25 s
